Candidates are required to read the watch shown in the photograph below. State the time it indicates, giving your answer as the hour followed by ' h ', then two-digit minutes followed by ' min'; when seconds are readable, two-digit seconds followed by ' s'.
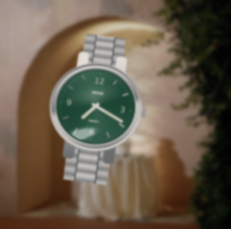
7 h 19 min
